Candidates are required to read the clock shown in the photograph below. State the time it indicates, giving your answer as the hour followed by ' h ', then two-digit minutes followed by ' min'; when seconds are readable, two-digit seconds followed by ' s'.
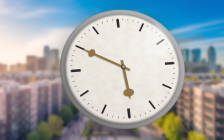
5 h 50 min
